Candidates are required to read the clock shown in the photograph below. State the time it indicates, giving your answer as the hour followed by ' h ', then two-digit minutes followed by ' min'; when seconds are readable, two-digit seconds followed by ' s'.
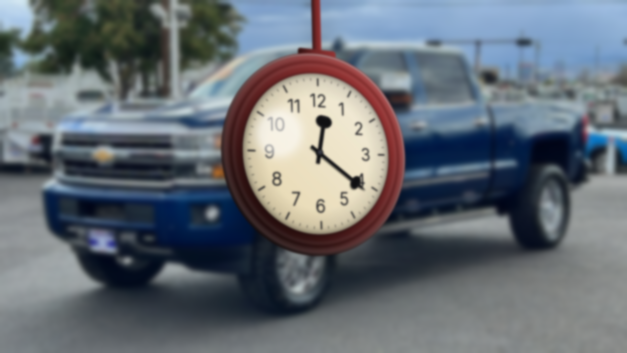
12 h 21 min
